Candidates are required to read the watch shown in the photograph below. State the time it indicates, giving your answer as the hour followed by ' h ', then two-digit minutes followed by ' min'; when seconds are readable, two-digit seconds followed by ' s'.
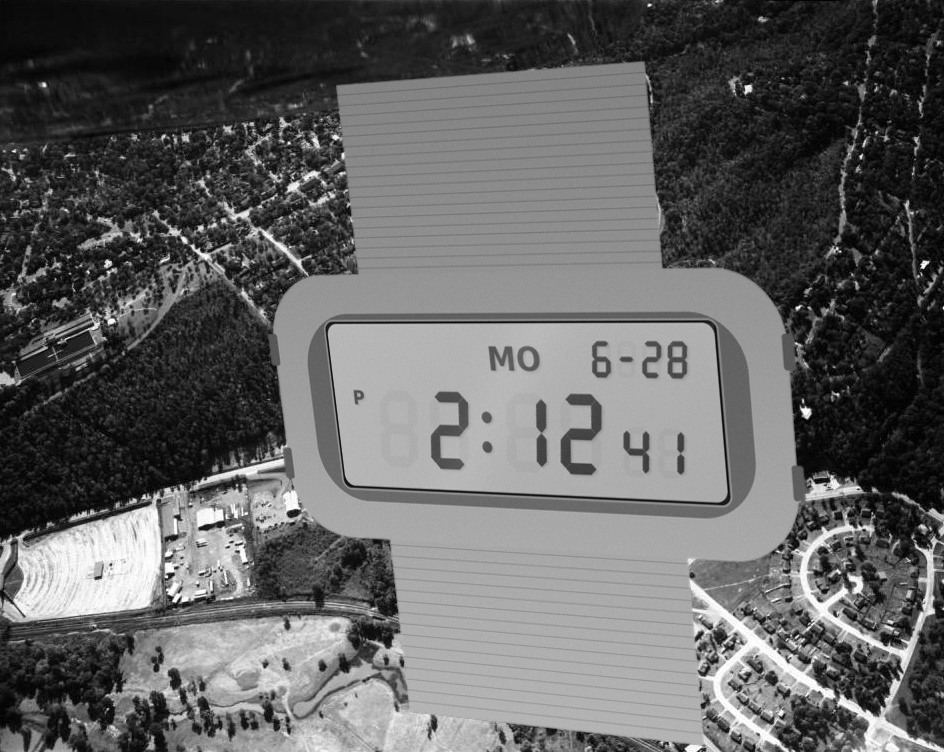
2 h 12 min 41 s
